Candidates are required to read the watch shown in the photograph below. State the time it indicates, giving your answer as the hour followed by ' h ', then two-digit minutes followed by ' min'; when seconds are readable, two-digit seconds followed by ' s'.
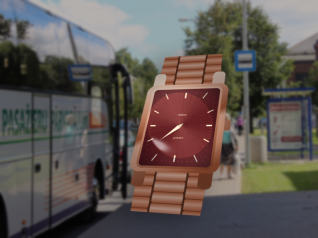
7 h 38 min
